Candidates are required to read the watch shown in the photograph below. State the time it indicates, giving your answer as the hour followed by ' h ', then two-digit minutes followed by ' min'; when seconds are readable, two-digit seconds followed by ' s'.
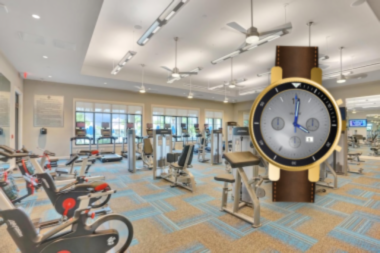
4 h 01 min
